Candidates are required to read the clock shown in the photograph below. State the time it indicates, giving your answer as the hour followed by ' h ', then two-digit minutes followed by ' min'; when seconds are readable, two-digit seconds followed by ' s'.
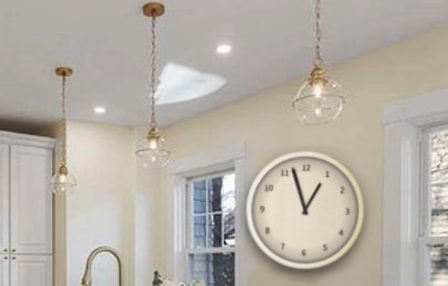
12 h 57 min
